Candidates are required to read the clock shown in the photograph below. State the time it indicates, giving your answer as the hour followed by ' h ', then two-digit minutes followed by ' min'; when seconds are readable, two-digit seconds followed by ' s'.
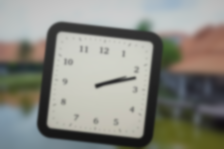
2 h 12 min
